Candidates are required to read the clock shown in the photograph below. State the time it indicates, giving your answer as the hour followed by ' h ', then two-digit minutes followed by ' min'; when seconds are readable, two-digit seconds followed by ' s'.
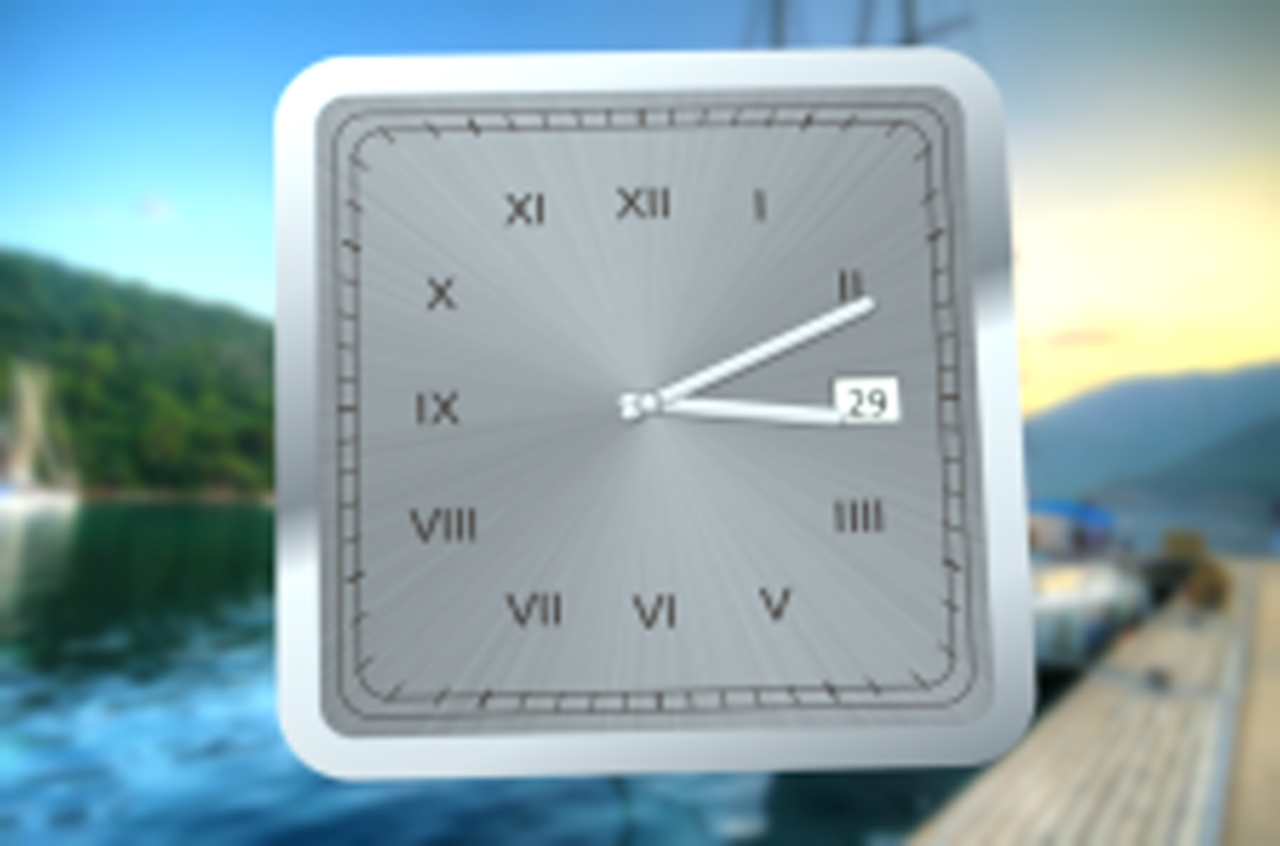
3 h 11 min
